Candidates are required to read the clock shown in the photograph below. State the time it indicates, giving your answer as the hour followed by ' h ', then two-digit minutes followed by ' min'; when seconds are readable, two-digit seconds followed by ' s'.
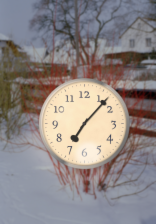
7 h 07 min
